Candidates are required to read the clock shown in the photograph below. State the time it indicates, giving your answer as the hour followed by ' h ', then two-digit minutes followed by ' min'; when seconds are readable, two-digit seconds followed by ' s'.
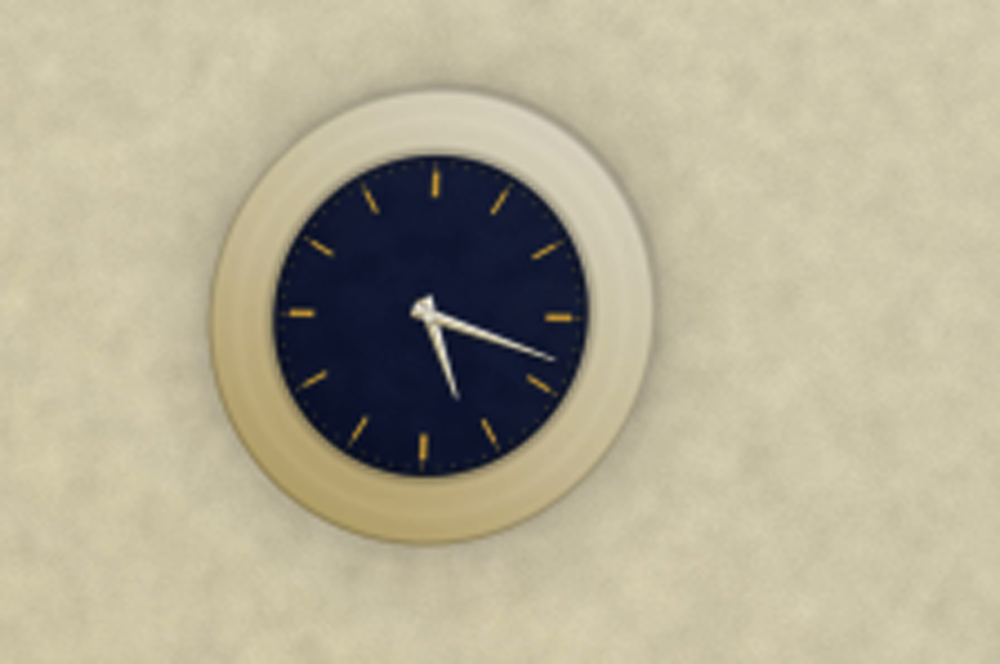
5 h 18 min
